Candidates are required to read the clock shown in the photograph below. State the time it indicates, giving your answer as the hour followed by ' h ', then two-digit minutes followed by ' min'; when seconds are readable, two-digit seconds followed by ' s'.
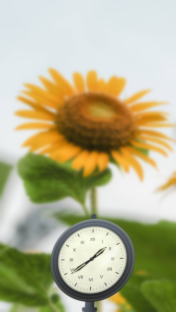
1 h 39 min
